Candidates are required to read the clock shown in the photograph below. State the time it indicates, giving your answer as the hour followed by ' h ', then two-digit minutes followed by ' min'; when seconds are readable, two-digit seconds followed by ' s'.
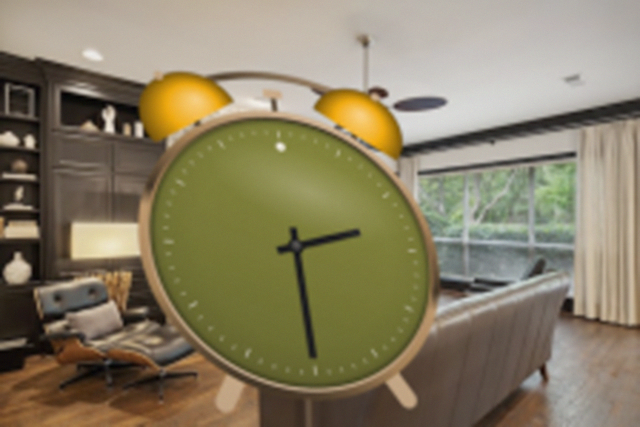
2 h 30 min
